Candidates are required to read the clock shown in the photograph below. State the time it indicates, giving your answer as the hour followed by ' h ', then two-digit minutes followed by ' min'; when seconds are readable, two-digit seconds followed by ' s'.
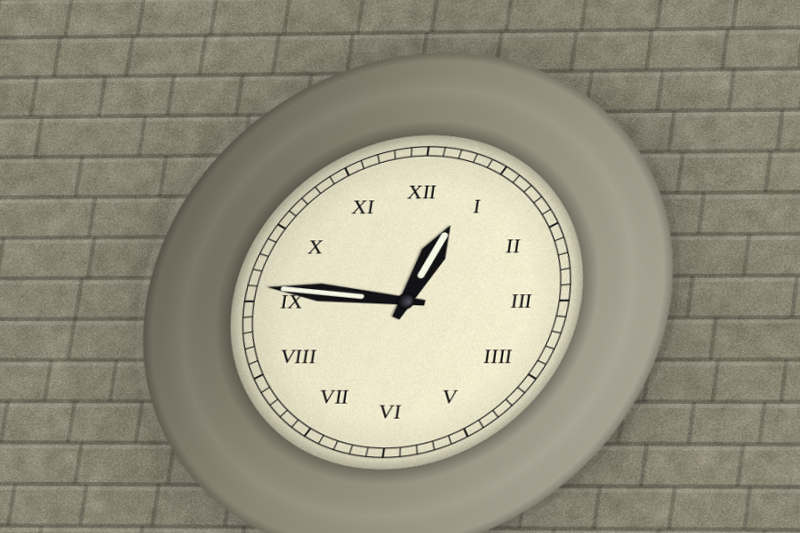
12 h 46 min
